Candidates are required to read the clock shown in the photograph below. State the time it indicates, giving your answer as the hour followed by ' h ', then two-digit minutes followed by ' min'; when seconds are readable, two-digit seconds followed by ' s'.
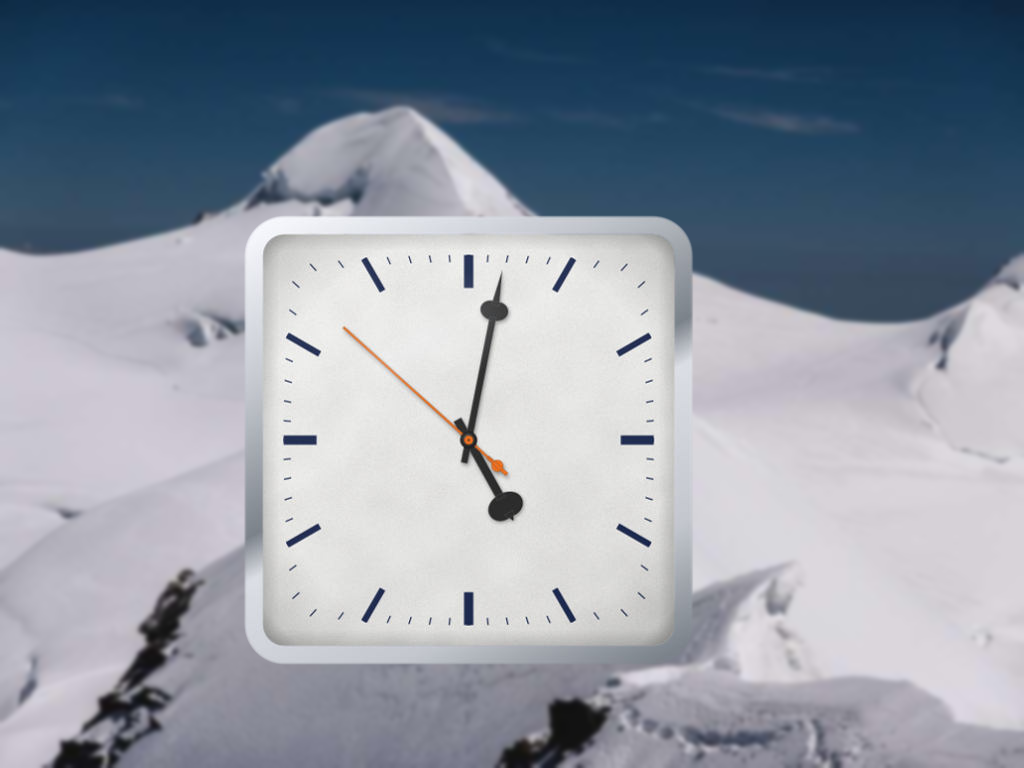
5 h 01 min 52 s
